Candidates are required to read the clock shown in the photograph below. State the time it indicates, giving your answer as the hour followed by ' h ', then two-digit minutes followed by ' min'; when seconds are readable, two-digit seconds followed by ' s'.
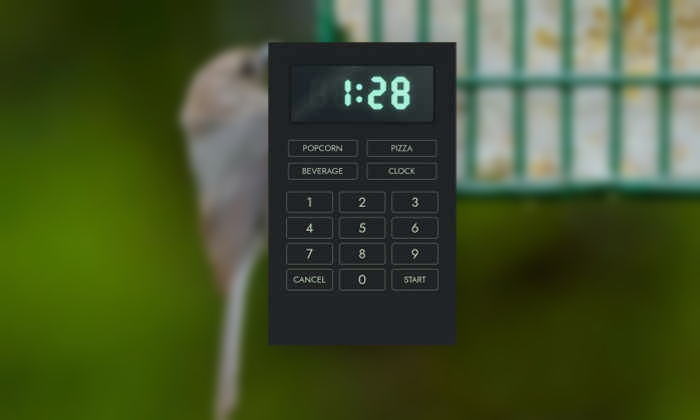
1 h 28 min
